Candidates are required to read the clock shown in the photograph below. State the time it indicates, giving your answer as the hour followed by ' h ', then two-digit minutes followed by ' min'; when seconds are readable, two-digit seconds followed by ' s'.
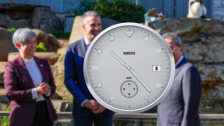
10 h 23 min
